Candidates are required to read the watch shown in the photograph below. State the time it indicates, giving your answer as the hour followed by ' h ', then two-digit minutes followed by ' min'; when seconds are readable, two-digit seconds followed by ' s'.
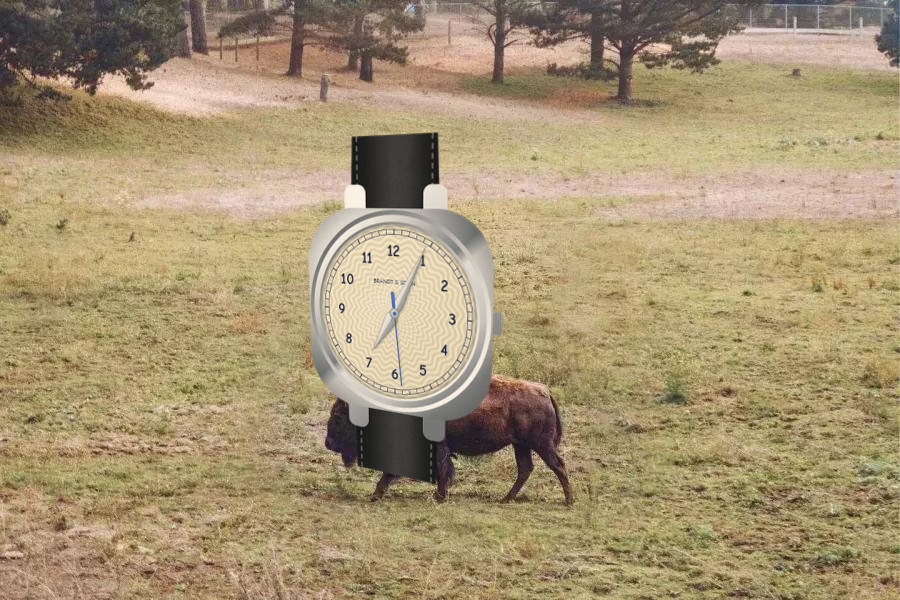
7 h 04 min 29 s
